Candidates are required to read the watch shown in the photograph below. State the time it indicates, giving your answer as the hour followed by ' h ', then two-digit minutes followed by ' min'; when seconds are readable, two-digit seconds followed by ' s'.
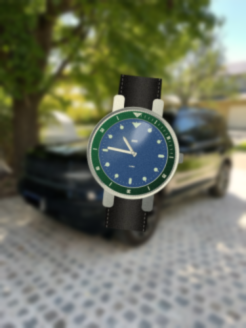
10 h 46 min
